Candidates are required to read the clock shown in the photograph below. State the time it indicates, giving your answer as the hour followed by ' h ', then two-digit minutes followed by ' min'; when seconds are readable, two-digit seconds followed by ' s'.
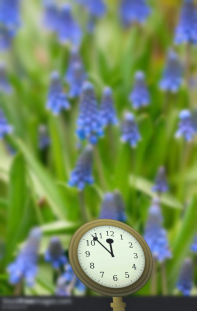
11 h 53 min
